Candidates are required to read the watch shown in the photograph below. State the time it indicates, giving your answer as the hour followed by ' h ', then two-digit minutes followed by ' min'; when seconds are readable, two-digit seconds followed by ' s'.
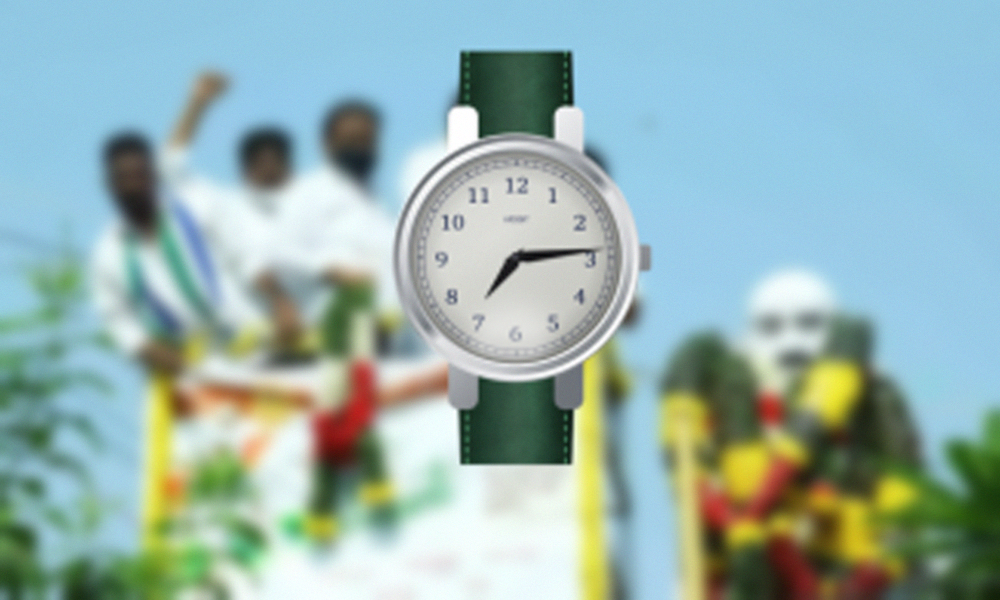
7 h 14 min
